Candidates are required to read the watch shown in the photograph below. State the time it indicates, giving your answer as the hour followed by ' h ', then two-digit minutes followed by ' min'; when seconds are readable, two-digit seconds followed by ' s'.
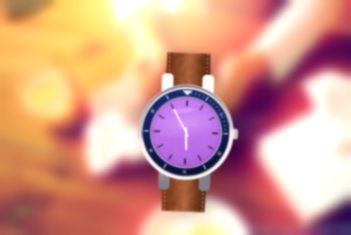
5 h 55 min
